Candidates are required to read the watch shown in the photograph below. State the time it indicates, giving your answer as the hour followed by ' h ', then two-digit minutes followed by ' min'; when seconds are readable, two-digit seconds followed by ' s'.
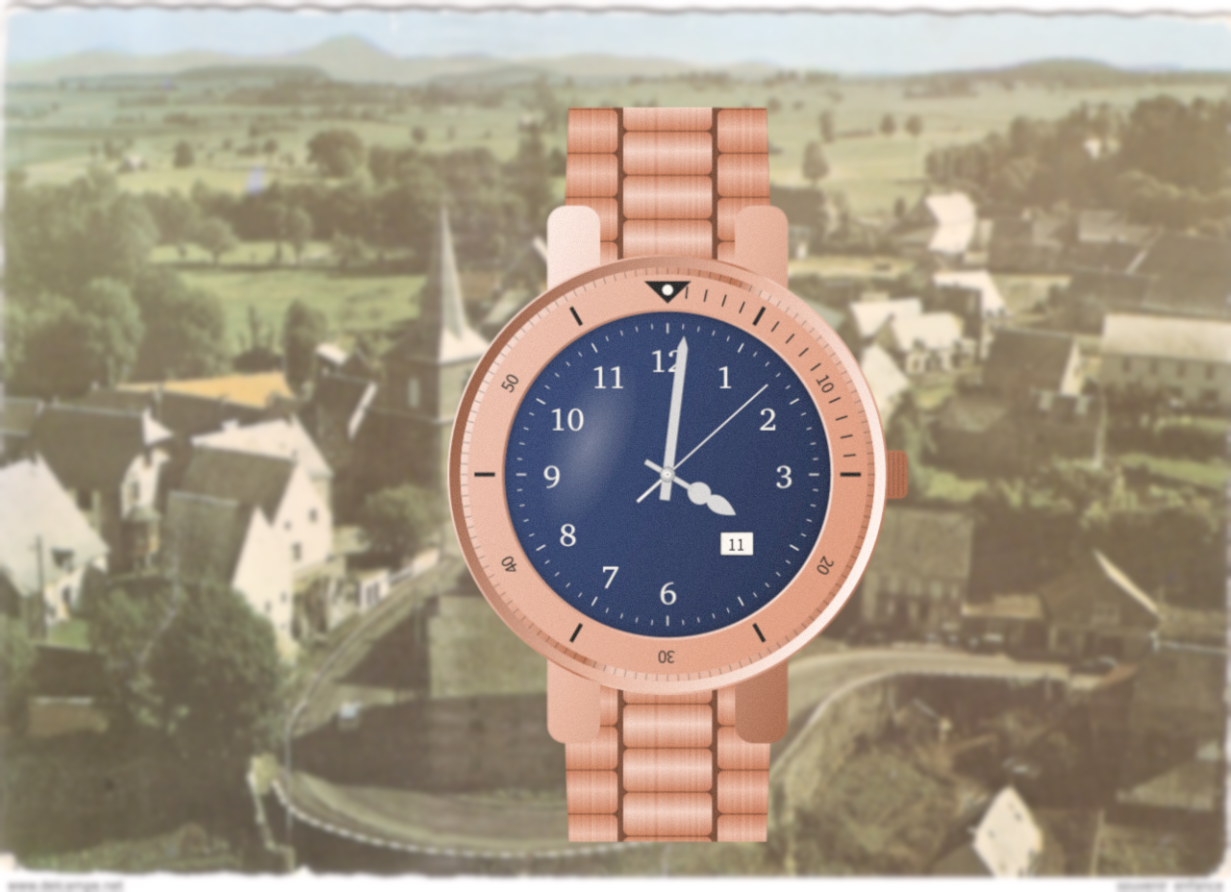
4 h 01 min 08 s
